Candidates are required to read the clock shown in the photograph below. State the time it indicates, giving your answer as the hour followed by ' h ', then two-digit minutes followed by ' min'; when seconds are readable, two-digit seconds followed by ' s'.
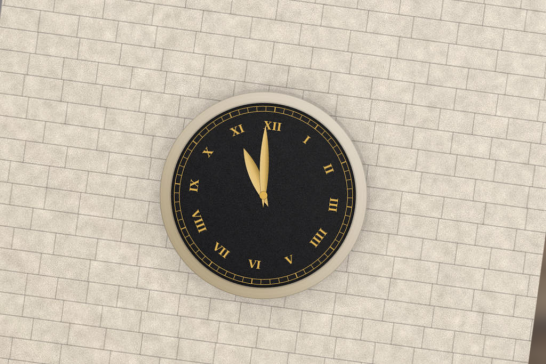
10 h 59 min
